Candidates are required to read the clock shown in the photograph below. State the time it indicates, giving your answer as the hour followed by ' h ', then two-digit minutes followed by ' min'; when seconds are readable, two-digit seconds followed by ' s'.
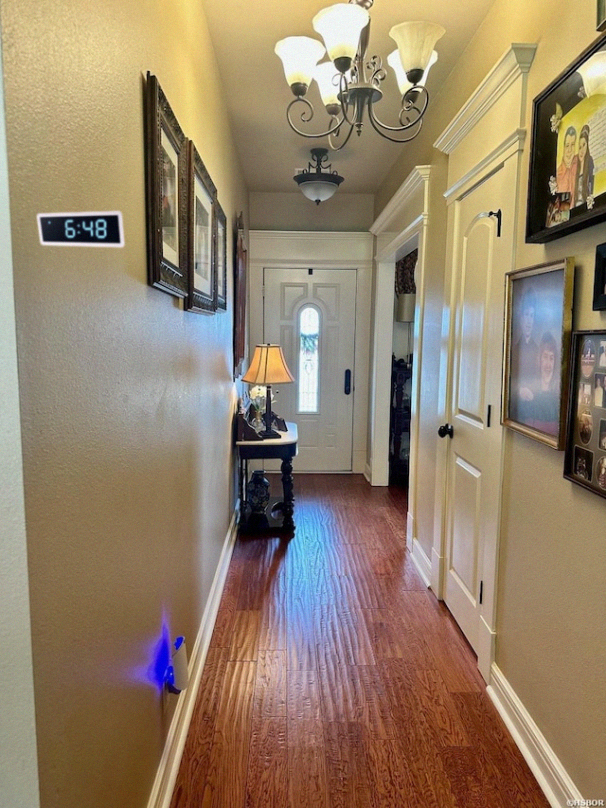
6 h 48 min
